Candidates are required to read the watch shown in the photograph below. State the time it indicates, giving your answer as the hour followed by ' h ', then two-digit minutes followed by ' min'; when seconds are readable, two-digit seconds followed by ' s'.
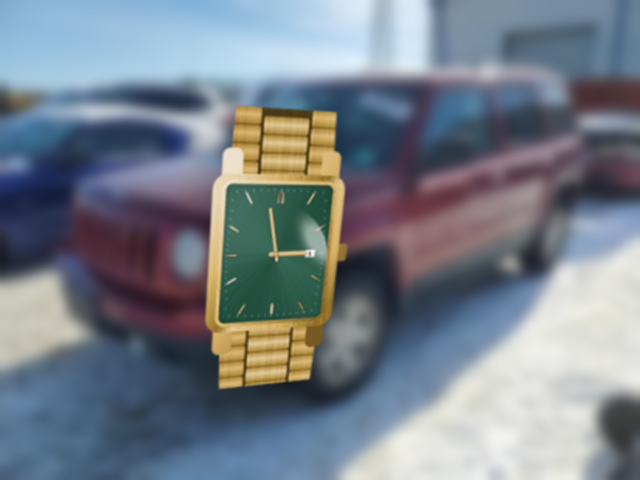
2 h 58 min
